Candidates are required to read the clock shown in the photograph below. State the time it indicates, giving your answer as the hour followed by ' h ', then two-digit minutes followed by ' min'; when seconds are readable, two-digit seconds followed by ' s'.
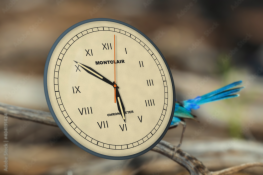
5 h 51 min 02 s
